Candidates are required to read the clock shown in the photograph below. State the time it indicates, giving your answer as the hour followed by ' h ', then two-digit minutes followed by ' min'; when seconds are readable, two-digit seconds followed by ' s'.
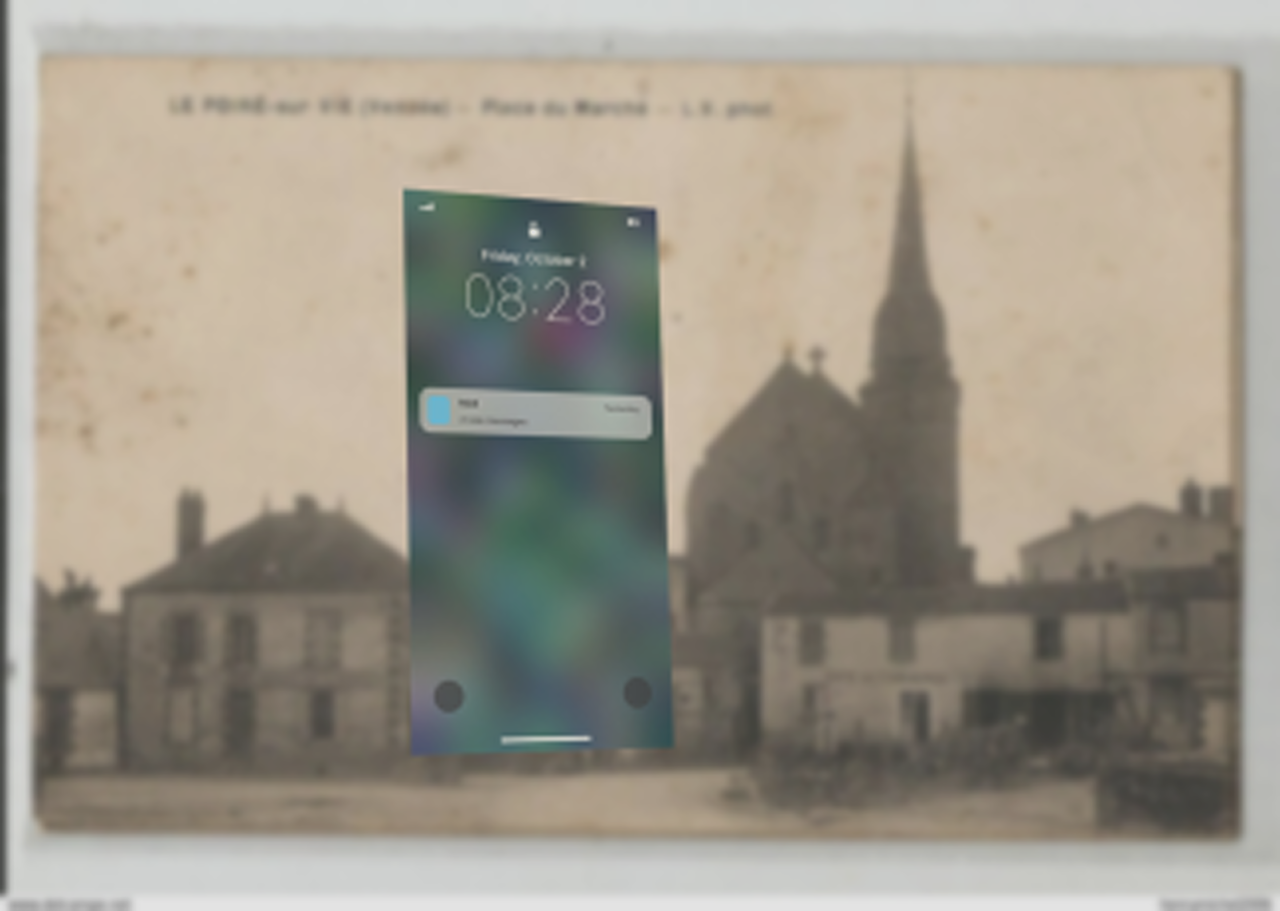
8 h 28 min
